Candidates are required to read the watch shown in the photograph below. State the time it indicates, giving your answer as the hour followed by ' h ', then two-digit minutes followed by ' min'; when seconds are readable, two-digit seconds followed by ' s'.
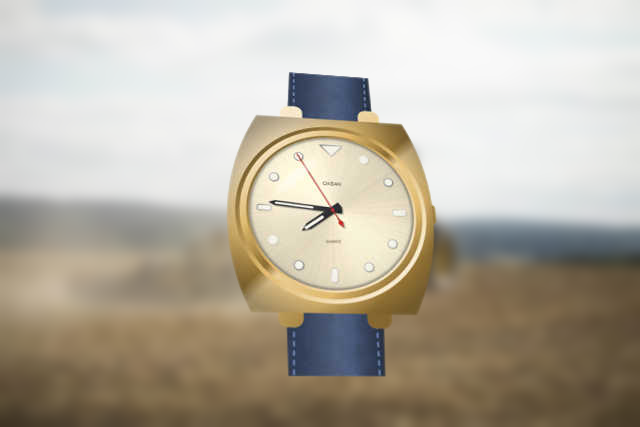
7 h 45 min 55 s
